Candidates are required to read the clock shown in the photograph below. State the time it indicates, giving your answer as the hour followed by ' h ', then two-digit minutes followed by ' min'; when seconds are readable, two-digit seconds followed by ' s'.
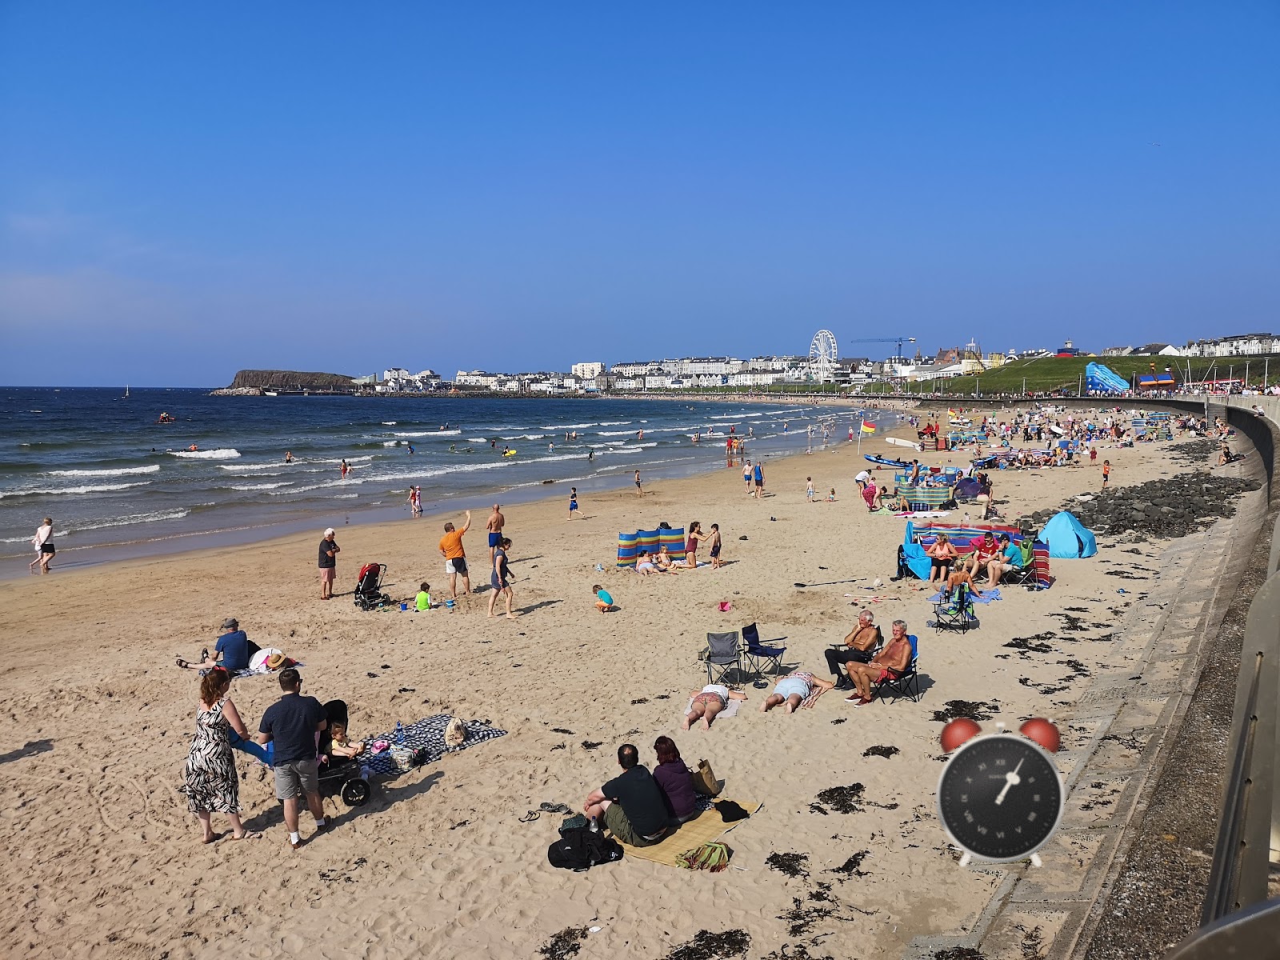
1 h 05 min
